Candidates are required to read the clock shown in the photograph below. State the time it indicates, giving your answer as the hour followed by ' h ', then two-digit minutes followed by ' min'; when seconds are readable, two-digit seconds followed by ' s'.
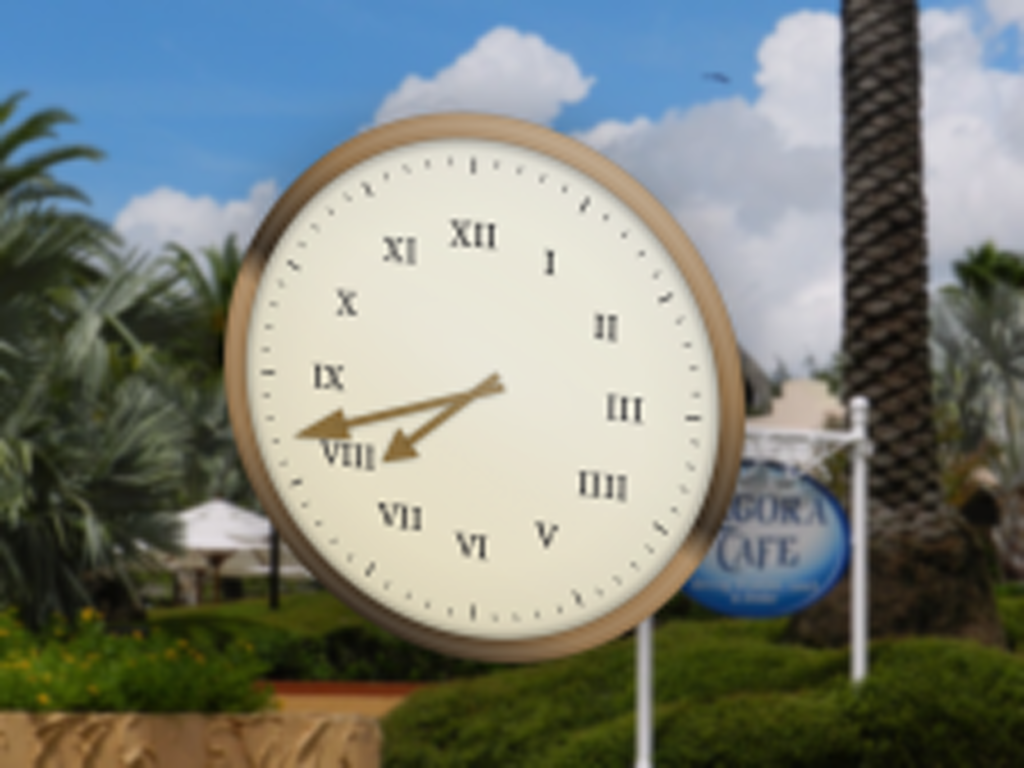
7 h 42 min
